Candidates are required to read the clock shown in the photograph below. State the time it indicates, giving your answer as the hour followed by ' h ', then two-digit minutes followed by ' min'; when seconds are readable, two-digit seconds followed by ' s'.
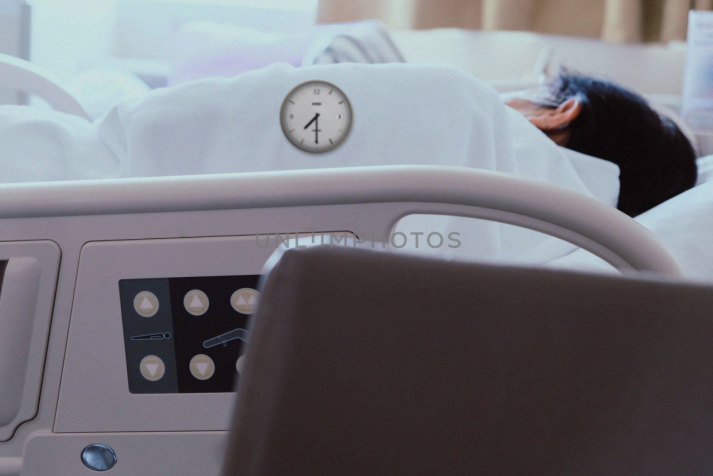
7 h 30 min
